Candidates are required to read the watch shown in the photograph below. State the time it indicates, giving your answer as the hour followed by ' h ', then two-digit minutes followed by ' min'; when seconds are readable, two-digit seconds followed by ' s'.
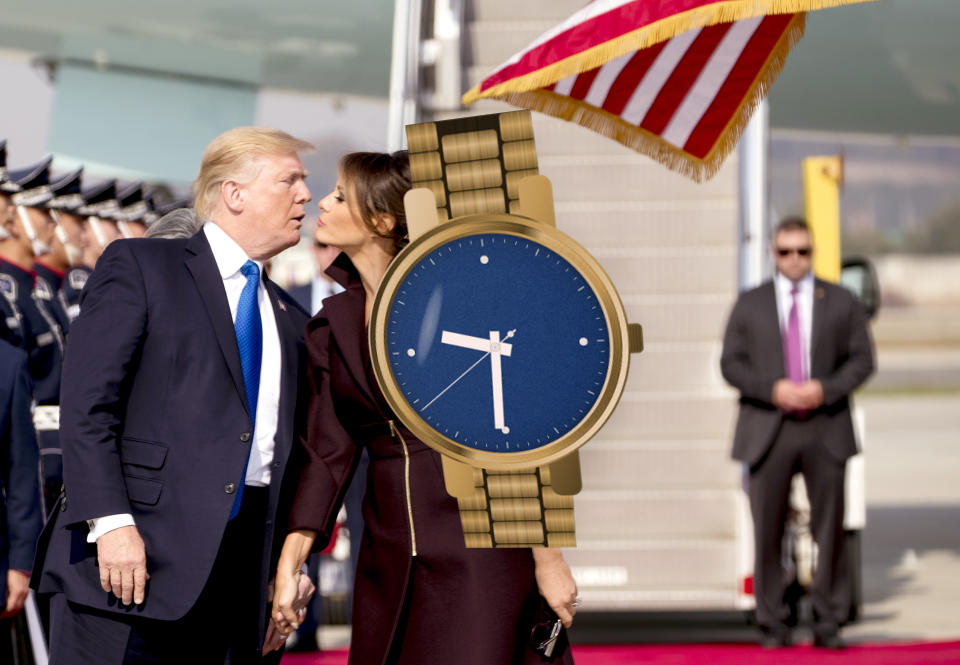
9 h 30 min 39 s
